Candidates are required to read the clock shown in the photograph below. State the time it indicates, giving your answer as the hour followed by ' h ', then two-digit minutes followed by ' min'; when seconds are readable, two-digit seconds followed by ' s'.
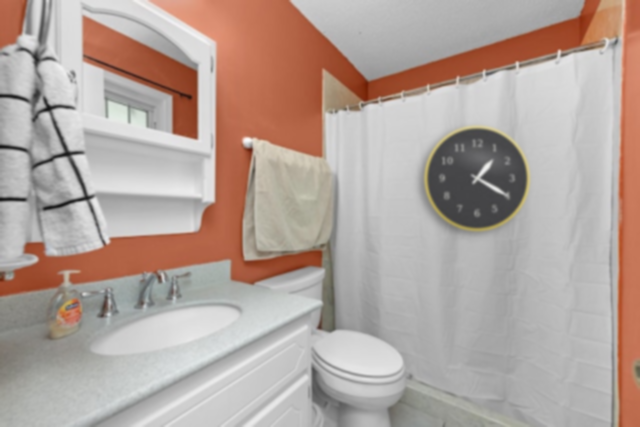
1 h 20 min
